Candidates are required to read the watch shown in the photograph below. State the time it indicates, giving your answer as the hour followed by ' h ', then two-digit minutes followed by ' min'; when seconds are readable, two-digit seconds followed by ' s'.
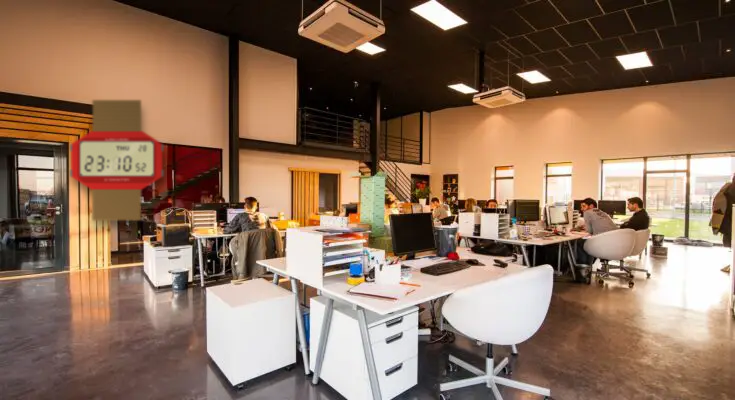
23 h 10 min
